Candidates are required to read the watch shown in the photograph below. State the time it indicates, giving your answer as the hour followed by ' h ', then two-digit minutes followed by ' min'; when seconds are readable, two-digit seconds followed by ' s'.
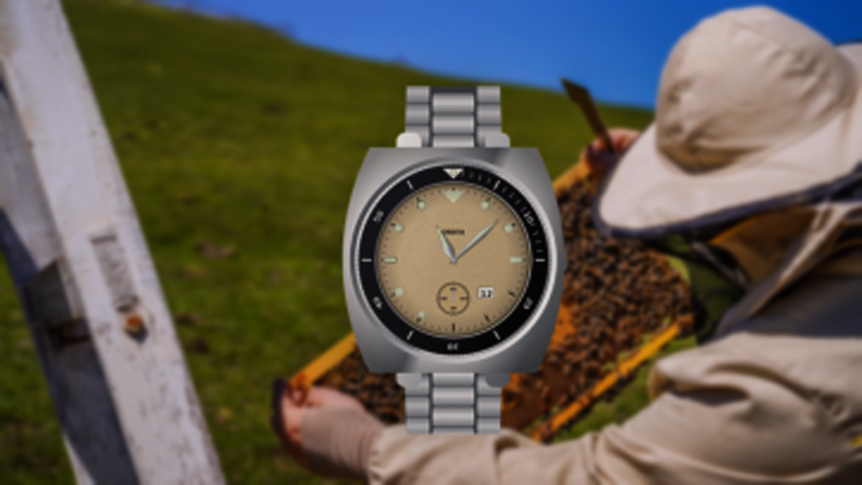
11 h 08 min
